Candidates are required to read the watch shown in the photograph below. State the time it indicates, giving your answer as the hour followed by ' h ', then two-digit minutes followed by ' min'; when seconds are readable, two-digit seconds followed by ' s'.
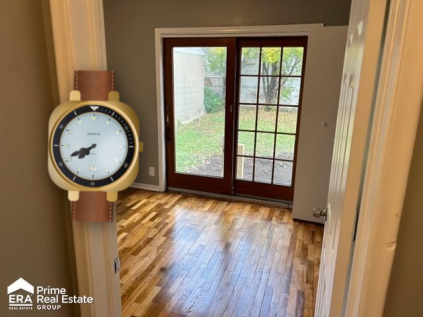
7 h 41 min
